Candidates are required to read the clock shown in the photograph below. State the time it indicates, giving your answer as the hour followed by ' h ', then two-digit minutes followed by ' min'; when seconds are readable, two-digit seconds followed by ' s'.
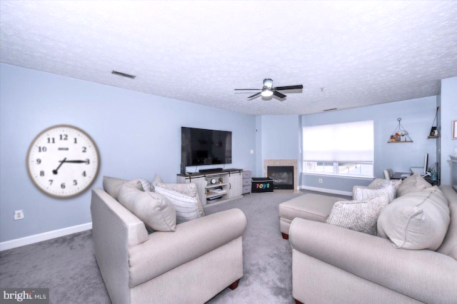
7 h 15 min
